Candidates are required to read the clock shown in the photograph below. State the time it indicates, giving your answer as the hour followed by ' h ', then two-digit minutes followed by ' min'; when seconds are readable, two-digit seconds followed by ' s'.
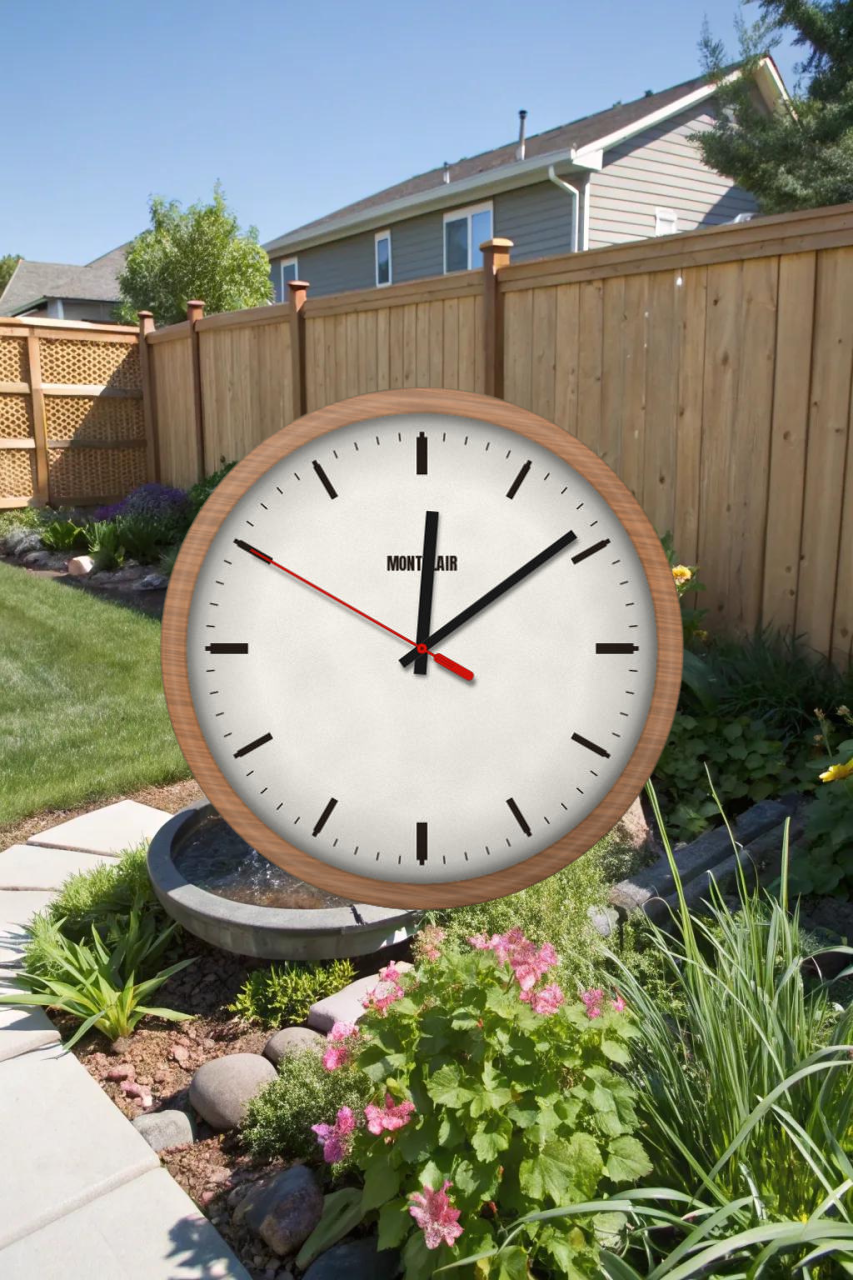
12 h 08 min 50 s
